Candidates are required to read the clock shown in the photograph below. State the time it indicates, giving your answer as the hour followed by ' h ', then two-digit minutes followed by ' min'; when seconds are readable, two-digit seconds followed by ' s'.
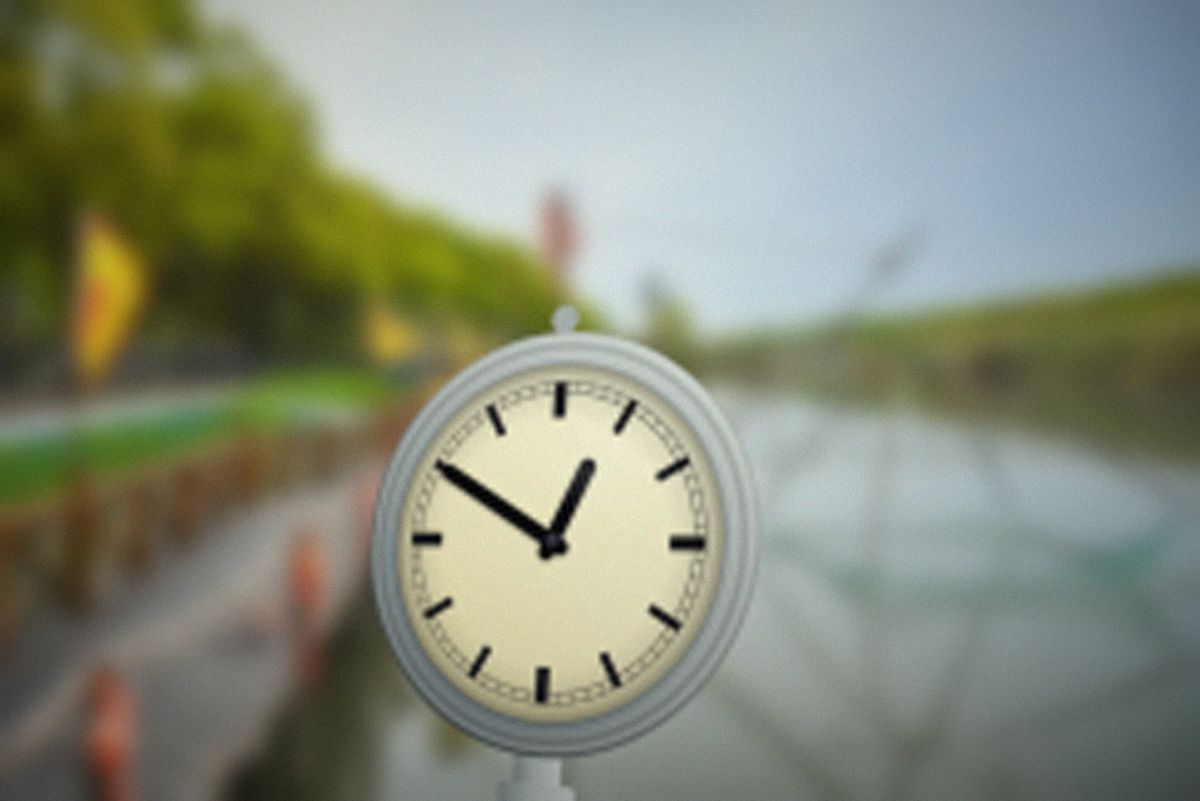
12 h 50 min
